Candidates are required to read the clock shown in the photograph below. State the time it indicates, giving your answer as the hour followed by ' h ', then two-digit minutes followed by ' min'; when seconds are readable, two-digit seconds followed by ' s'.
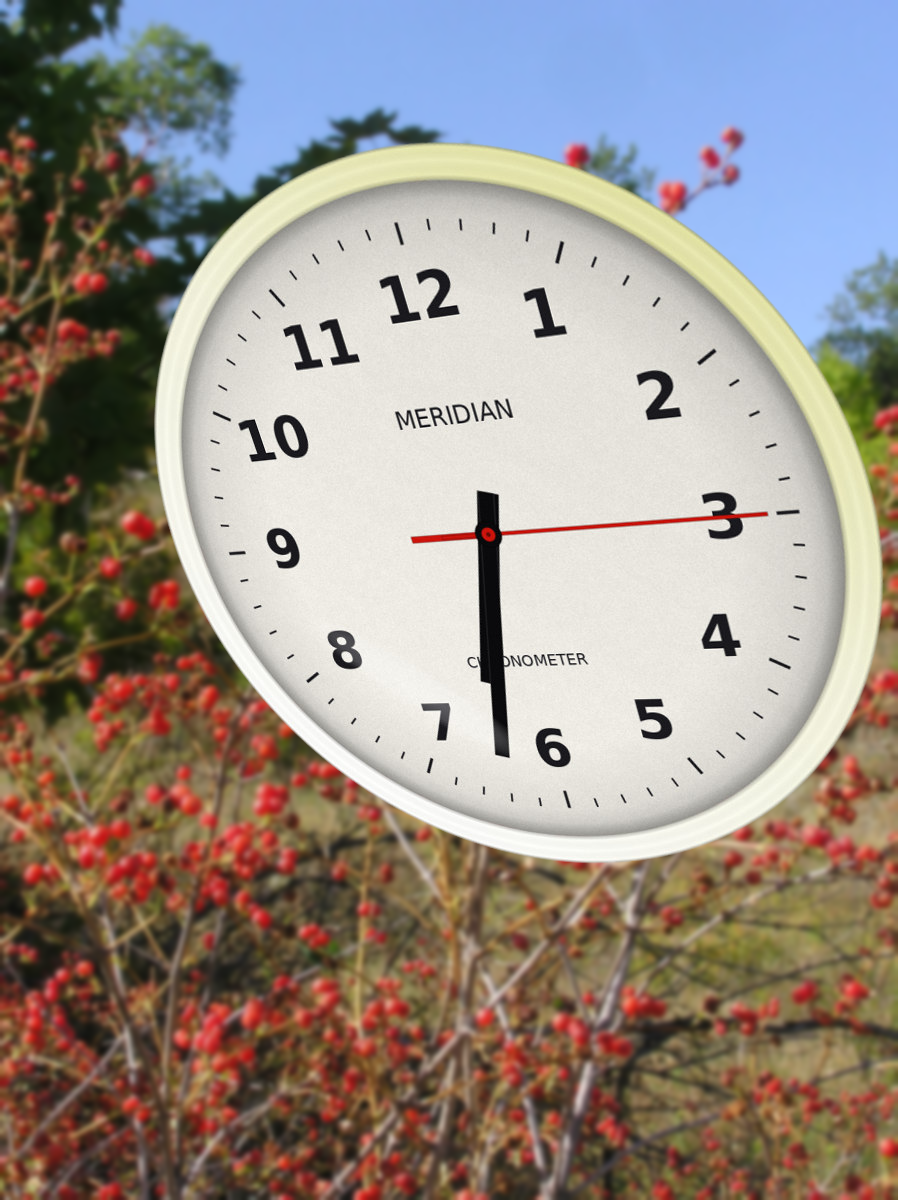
6 h 32 min 15 s
